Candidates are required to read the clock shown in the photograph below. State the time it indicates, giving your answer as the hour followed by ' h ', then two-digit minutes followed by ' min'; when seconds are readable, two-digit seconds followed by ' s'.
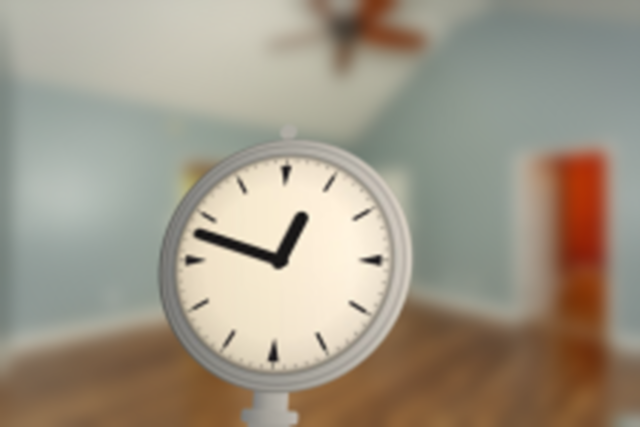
12 h 48 min
